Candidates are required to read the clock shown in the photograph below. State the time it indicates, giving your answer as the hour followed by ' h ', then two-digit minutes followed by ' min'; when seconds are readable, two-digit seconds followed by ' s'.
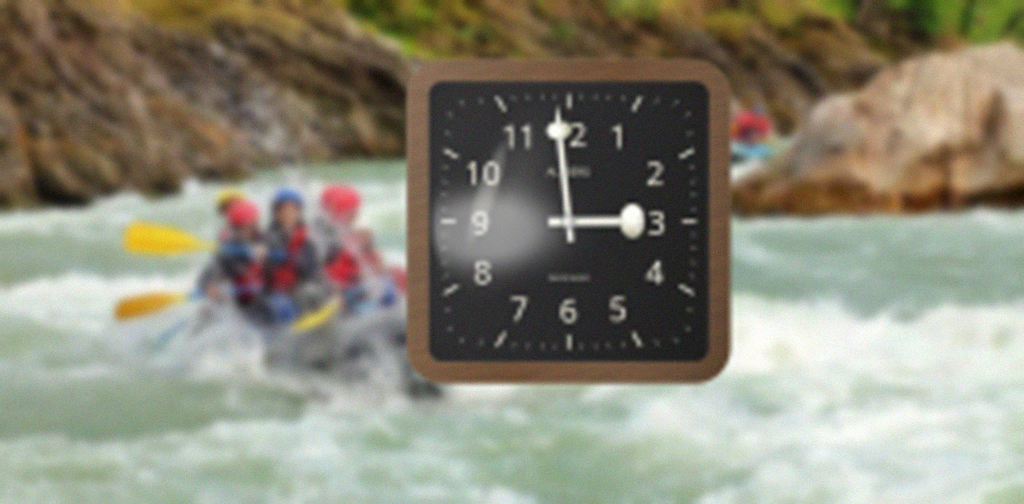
2 h 59 min
